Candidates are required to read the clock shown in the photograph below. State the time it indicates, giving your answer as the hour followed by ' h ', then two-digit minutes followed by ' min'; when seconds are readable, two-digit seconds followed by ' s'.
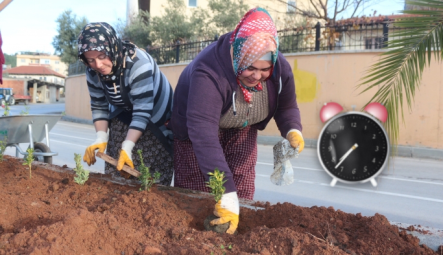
7 h 37 min
